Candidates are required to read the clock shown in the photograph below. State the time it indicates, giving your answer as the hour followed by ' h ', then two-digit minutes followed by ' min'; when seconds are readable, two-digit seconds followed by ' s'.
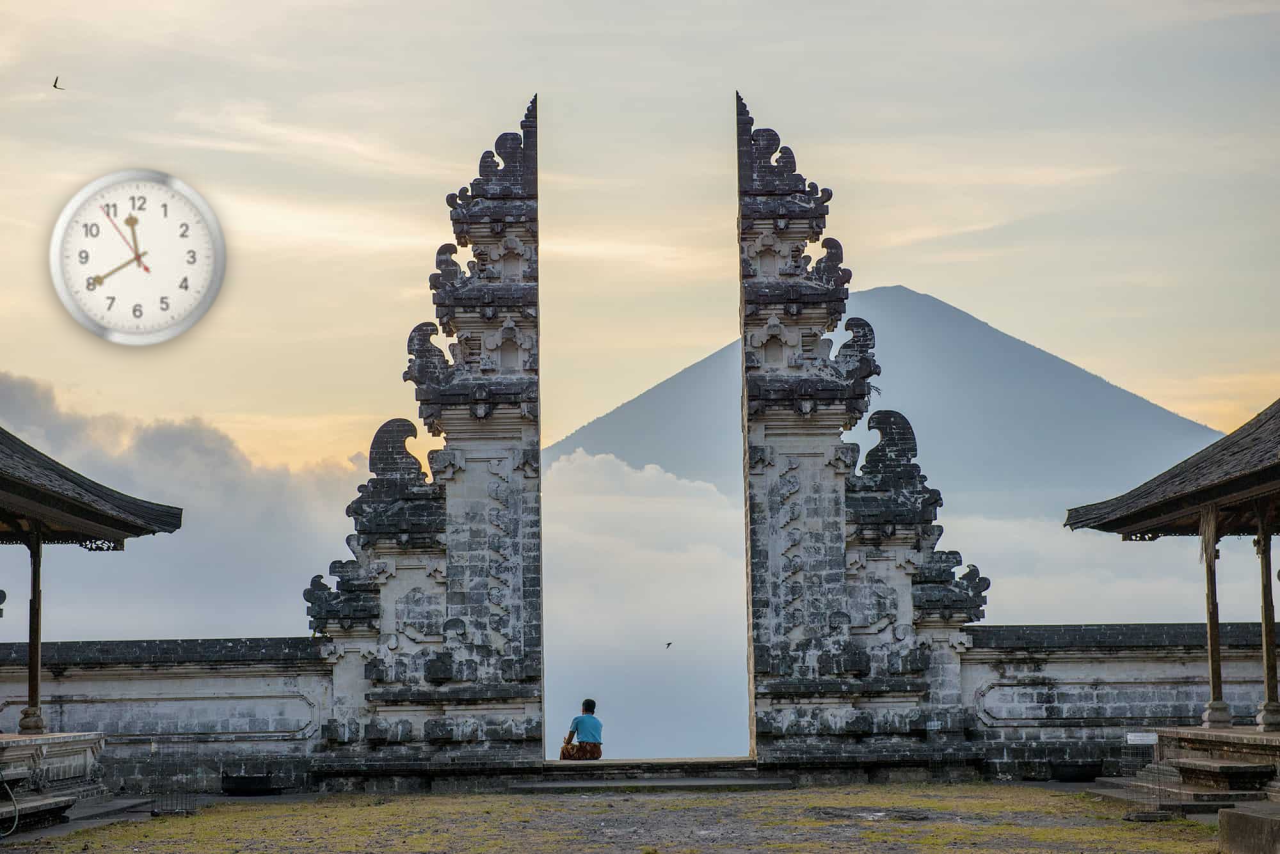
11 h 39 min 54 s
